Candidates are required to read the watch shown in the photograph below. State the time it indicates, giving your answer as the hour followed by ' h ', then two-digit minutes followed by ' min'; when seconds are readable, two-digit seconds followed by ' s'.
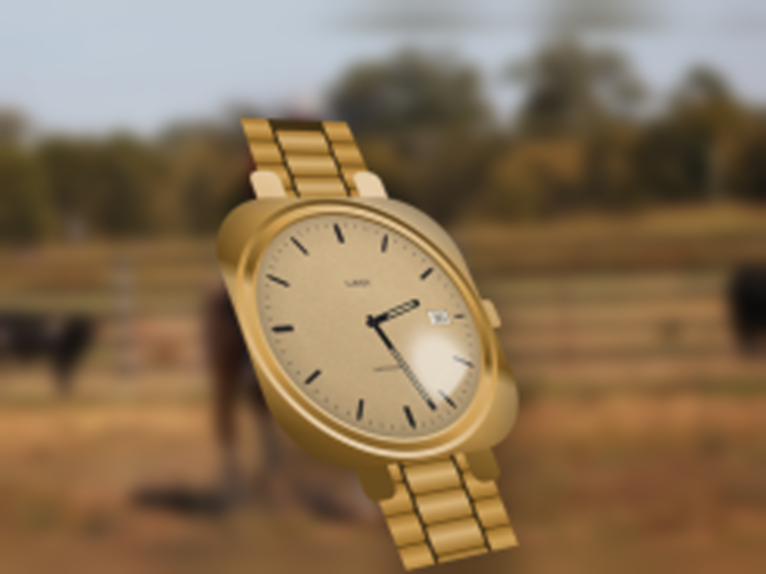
2 h 27 min
